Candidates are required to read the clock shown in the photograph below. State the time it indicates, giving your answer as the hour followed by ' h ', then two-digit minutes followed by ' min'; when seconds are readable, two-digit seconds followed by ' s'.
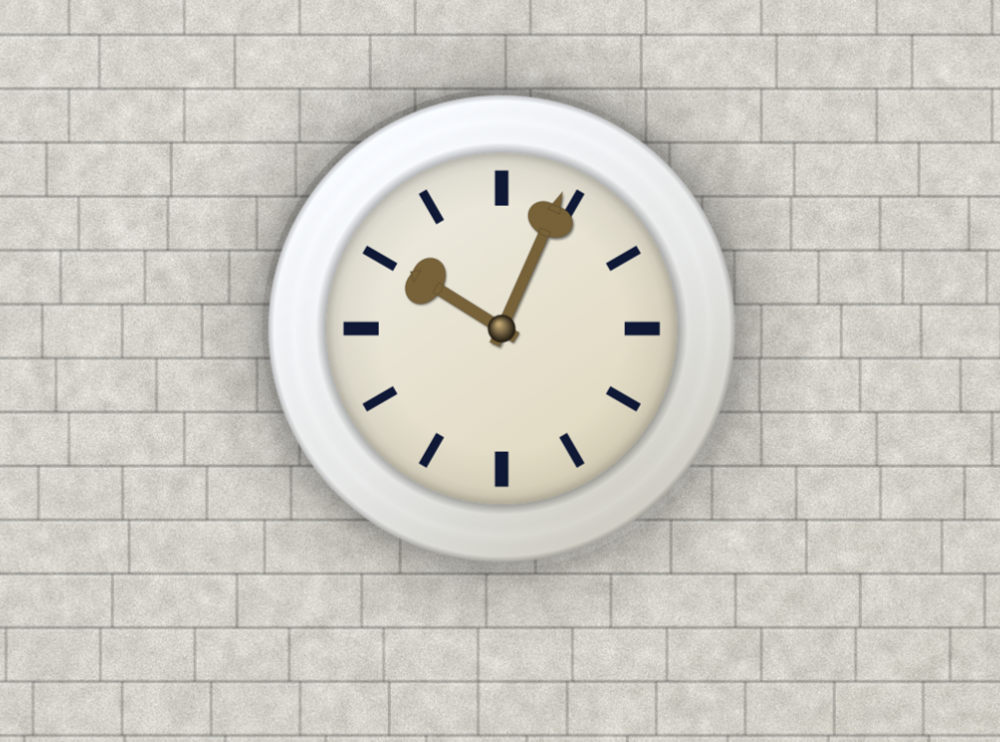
10 h 04 min
